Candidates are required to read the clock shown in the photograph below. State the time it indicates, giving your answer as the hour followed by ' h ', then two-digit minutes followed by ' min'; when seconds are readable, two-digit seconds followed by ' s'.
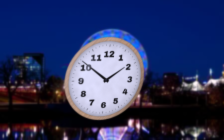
1 h 51 min
